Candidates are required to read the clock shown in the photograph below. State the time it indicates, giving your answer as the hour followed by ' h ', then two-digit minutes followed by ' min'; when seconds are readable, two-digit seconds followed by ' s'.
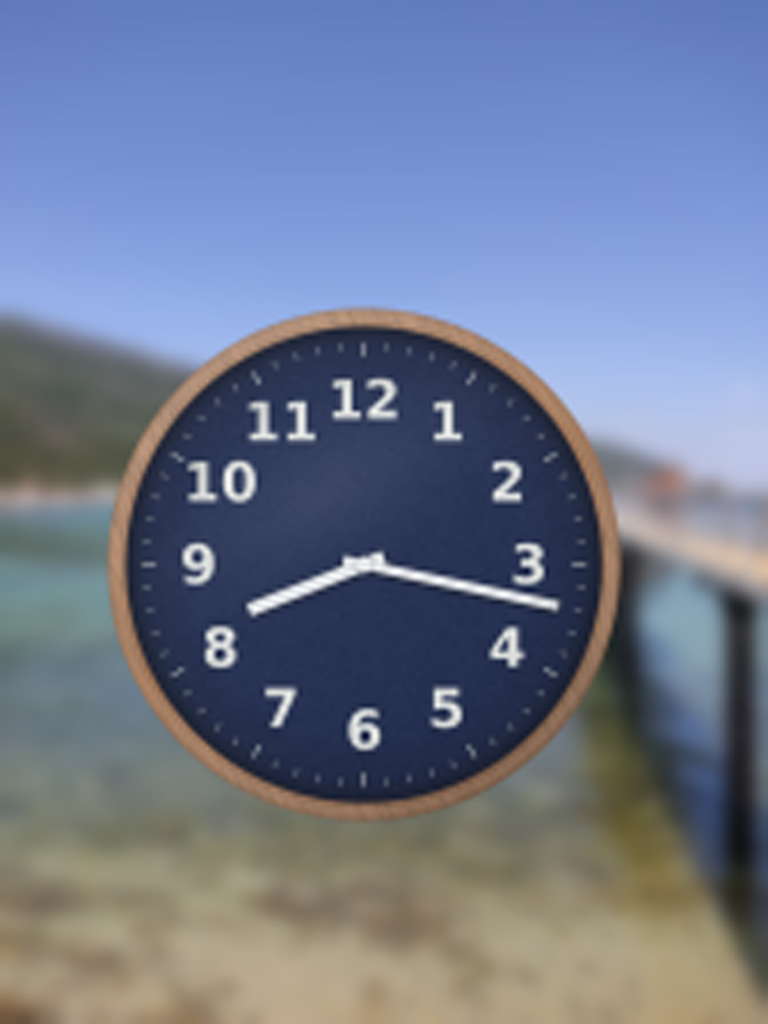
8 h 17 min
